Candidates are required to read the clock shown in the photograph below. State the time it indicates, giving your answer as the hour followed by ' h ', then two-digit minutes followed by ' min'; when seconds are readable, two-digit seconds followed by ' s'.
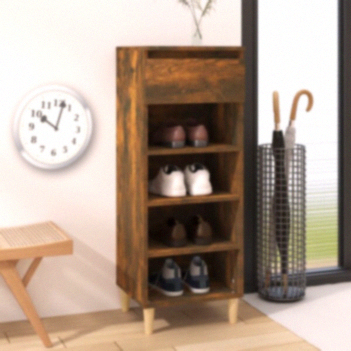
10 h 02 min
